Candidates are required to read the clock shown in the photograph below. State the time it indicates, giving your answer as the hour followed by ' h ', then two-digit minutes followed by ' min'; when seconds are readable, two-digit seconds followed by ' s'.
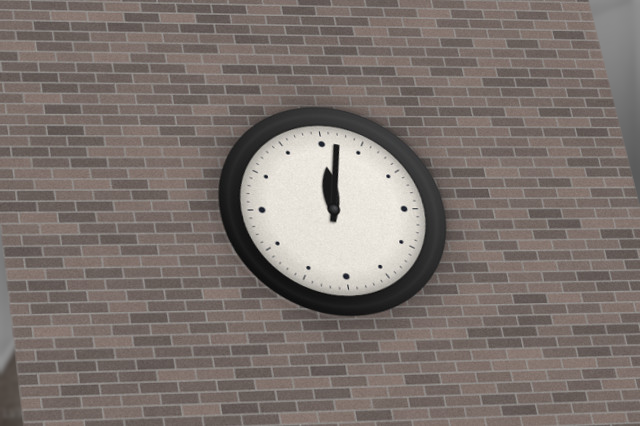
12 h 02 min
